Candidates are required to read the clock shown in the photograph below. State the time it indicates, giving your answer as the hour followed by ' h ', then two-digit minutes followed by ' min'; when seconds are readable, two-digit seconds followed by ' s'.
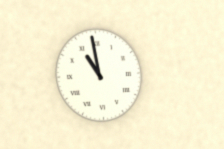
10 h 59 min
